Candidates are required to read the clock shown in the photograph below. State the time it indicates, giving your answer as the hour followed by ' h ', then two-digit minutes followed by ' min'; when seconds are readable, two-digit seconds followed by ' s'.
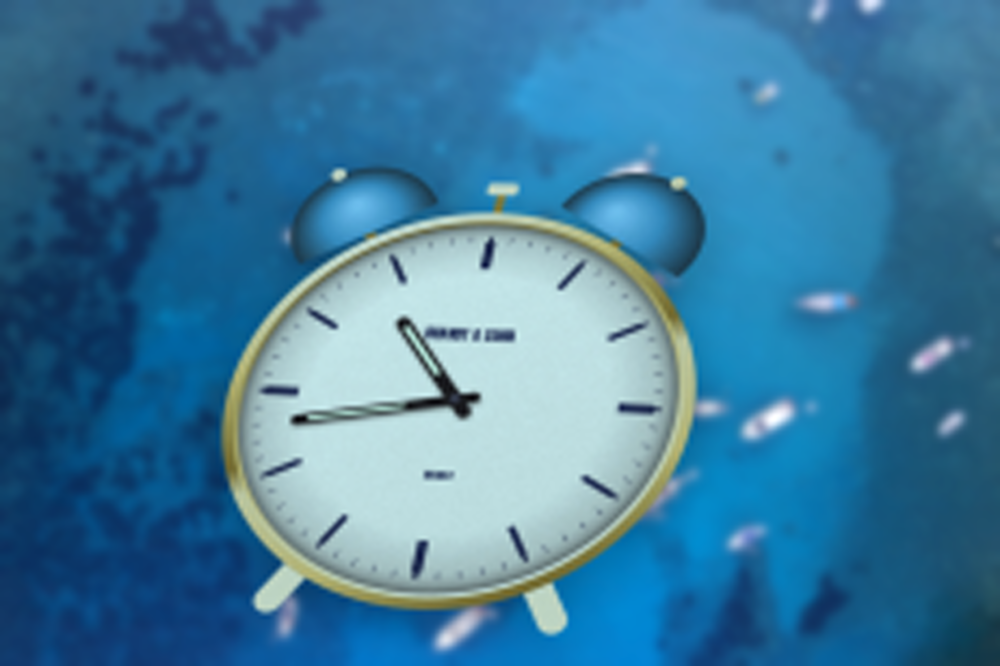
10 h 43 min
